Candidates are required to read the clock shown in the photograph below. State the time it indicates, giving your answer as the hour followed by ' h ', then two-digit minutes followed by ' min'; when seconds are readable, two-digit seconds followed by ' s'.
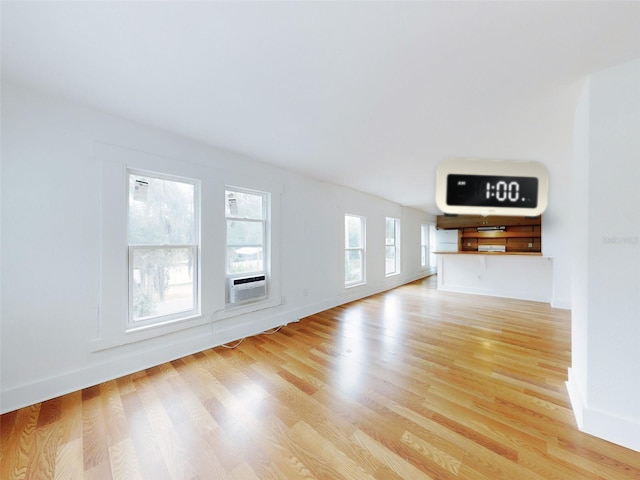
1 h 00 min
